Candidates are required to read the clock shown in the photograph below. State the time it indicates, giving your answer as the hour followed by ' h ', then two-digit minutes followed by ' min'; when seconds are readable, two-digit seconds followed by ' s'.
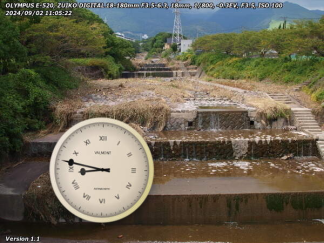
8 h 47 min
